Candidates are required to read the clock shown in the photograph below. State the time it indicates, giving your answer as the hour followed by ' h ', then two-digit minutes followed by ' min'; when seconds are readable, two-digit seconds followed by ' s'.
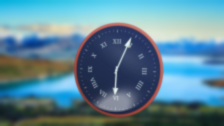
6 h 04 min
